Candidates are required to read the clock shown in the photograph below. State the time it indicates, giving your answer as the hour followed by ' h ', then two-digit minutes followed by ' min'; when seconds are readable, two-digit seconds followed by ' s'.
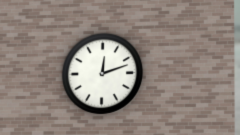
12 h 12 min
